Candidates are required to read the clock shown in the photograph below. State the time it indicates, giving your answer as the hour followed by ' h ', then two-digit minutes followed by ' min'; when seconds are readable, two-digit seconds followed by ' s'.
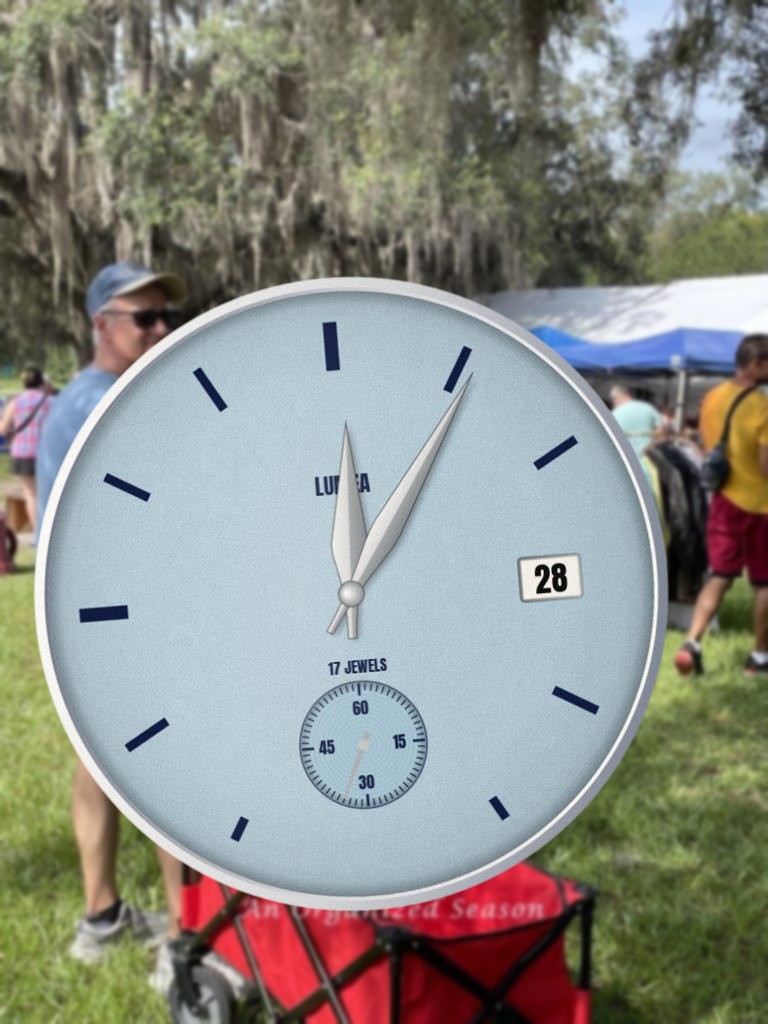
12 h 05 min 34 s
